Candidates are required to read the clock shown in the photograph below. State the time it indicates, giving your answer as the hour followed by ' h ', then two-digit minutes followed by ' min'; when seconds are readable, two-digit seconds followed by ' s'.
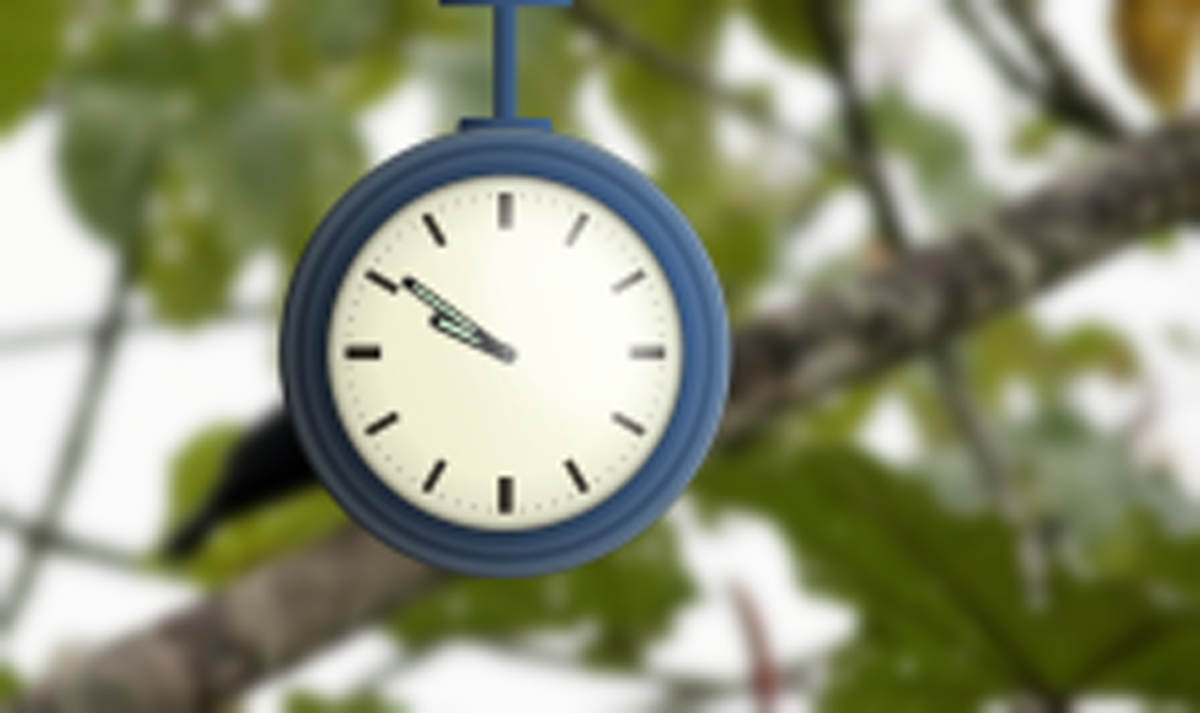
9 h 51 min
